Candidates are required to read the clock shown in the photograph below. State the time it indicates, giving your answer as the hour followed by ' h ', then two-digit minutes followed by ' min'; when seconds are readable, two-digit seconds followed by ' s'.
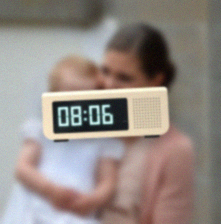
8 h 06 min
